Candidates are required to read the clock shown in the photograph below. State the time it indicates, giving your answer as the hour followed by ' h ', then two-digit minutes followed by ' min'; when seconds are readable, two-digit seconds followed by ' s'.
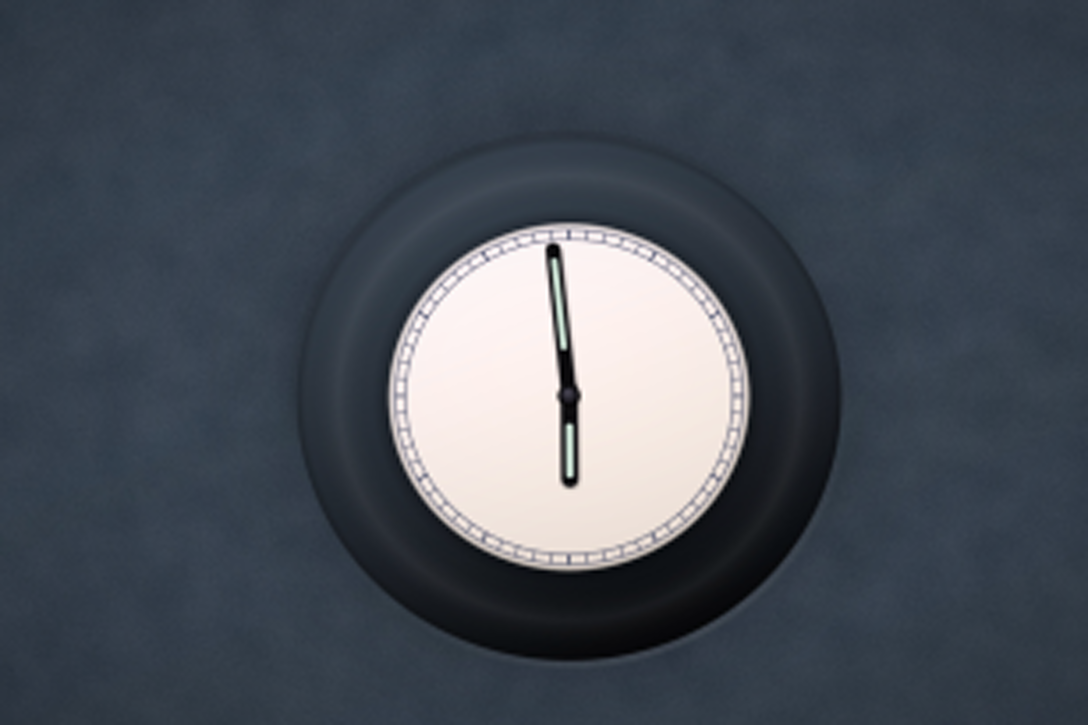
5 h 59 min
